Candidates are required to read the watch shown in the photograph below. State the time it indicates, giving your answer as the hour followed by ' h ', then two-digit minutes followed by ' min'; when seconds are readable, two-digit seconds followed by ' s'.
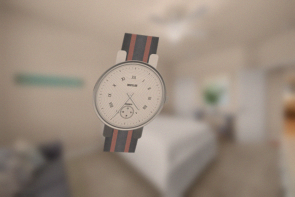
4 h 35 min
